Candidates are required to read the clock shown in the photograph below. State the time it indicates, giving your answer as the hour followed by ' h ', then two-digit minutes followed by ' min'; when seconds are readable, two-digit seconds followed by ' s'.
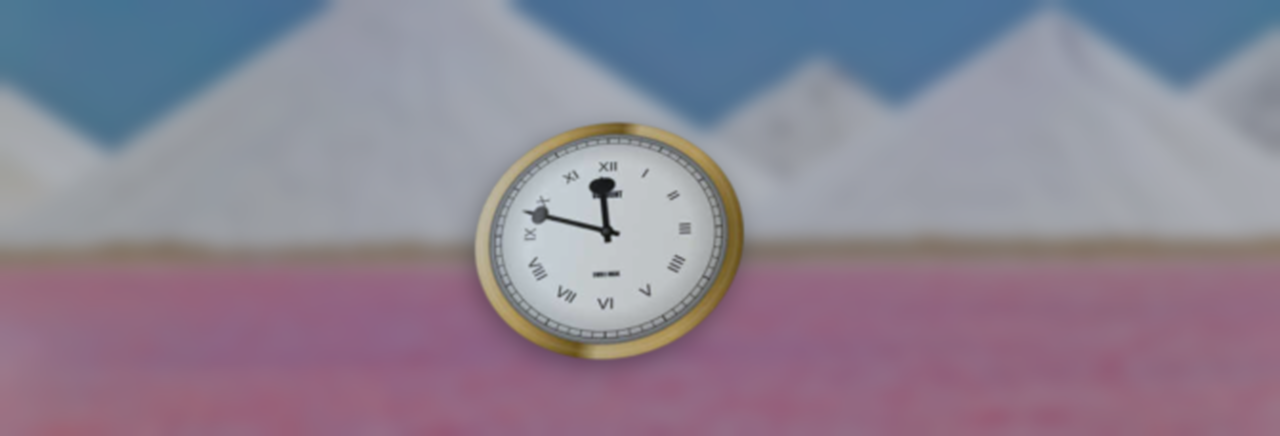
11 h 48 min
